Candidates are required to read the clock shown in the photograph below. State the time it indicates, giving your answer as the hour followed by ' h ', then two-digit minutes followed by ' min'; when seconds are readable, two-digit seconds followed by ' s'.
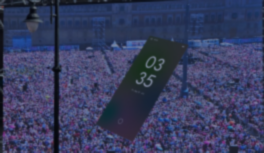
3 h 35 min
